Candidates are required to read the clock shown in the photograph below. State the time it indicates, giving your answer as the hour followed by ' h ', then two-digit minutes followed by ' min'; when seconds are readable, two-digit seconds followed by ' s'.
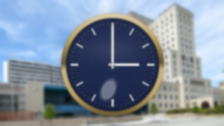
3 h 00 min
